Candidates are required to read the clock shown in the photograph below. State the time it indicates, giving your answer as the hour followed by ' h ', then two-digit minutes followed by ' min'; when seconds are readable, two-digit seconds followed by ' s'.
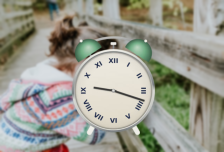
9 h 18 min
